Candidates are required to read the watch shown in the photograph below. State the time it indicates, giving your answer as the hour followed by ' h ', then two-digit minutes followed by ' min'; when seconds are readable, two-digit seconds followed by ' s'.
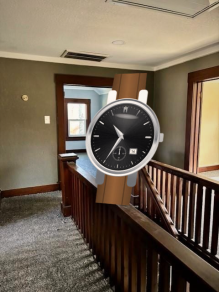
10 h 35 min
